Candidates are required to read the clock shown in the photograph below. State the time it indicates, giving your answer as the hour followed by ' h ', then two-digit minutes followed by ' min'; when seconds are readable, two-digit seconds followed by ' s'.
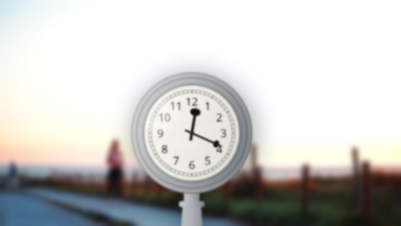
12 h 19 min
